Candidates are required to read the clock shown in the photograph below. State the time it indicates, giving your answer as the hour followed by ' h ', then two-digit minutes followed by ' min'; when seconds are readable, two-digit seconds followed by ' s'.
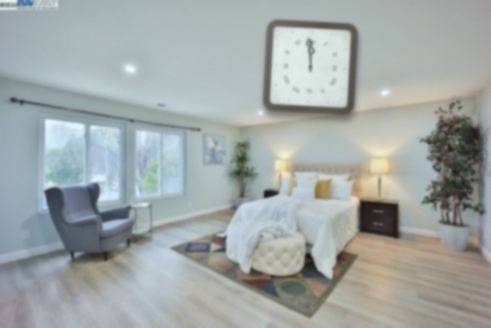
11 h 59 min
